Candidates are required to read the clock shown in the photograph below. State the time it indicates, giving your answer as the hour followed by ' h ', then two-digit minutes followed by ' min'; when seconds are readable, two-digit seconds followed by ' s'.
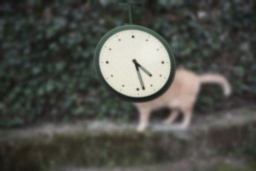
4 h 28 min
